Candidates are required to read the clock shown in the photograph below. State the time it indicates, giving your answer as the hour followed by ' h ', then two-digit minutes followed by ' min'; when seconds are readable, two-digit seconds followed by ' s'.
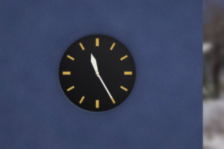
11 h 25 min
